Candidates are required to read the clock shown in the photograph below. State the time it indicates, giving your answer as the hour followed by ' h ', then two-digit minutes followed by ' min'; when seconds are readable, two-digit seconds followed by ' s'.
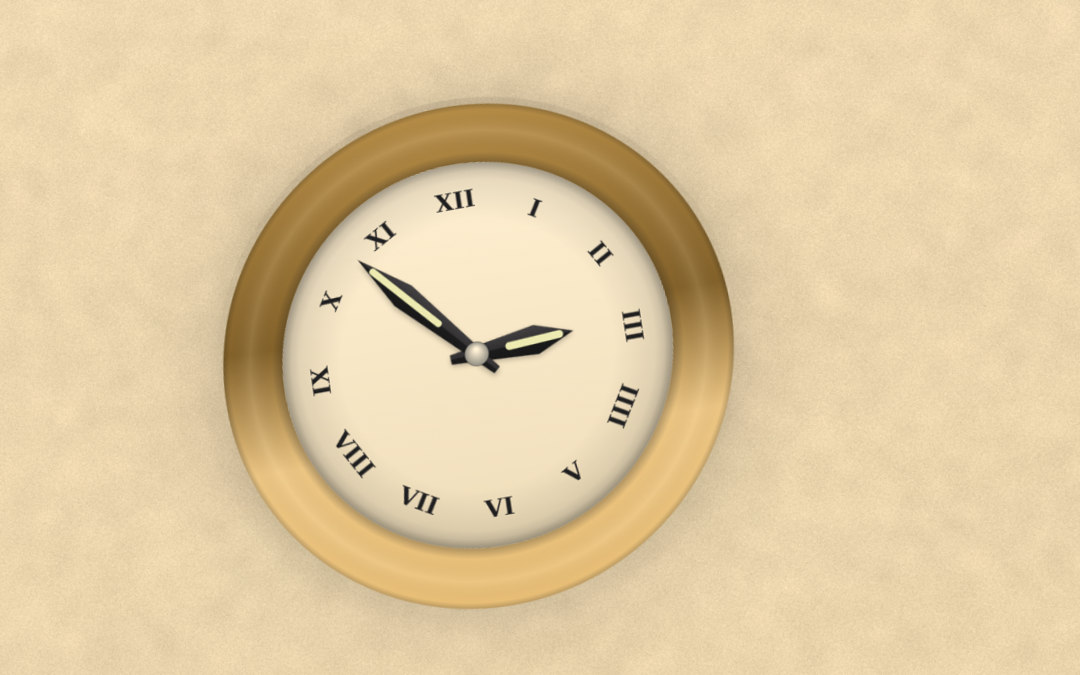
2 h 53 min
